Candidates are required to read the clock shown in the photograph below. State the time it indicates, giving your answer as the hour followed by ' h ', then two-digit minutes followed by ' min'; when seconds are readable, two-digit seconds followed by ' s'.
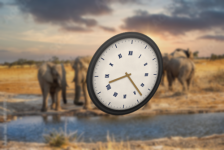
8 h 23 min
